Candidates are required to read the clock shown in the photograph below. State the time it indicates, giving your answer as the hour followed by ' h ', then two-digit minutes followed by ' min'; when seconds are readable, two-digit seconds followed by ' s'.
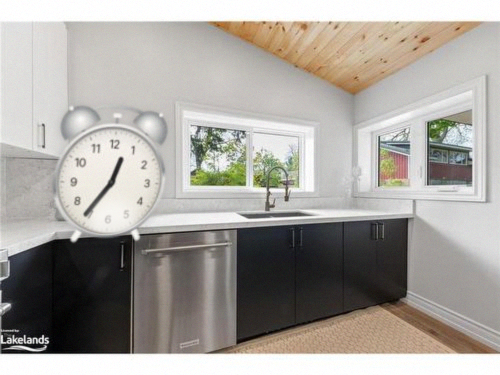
12 h 36 min
